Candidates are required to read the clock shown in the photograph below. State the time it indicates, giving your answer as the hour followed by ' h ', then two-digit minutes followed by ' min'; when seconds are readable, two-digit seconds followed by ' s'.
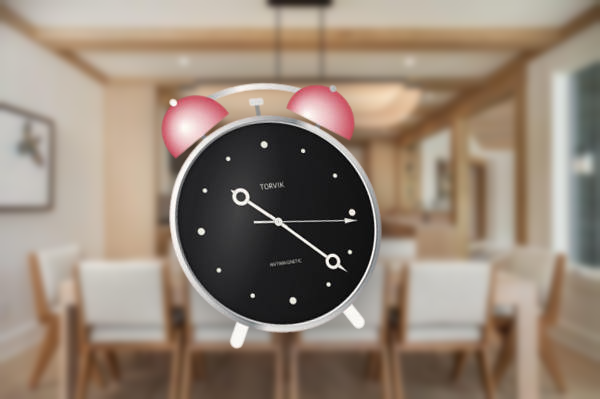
10 h 22 min 16 s
